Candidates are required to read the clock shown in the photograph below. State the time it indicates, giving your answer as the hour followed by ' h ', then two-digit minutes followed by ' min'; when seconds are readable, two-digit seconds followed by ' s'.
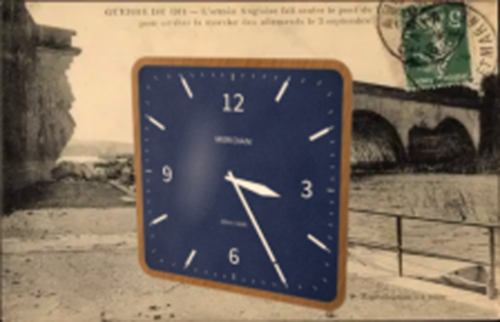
3 h 25 min
